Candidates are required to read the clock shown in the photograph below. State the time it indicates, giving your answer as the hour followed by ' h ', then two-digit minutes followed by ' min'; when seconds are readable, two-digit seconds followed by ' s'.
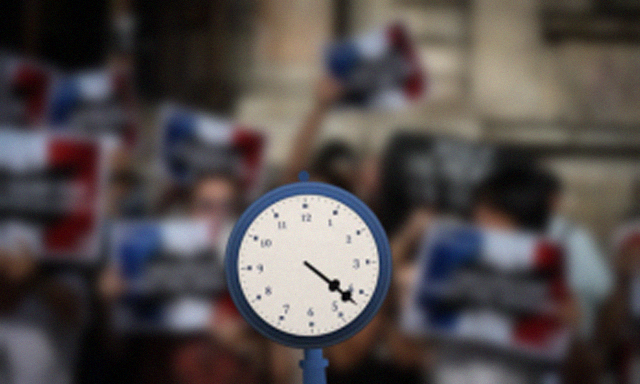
4 h 22 min
